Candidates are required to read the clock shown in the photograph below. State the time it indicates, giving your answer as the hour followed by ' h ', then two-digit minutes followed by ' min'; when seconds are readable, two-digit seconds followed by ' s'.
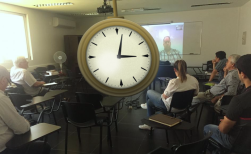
3 h 02 min
